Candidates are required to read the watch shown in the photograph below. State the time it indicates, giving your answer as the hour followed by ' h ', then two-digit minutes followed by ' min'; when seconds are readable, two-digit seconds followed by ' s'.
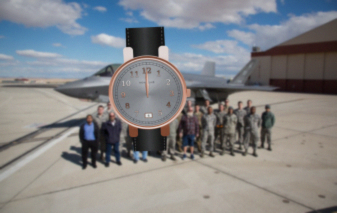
12 h 00 min
